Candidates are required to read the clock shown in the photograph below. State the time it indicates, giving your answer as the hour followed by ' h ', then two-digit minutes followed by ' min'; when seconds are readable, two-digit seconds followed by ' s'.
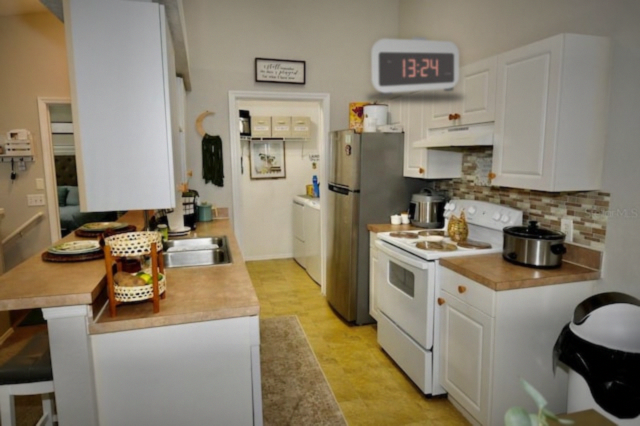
13 h 24 min
